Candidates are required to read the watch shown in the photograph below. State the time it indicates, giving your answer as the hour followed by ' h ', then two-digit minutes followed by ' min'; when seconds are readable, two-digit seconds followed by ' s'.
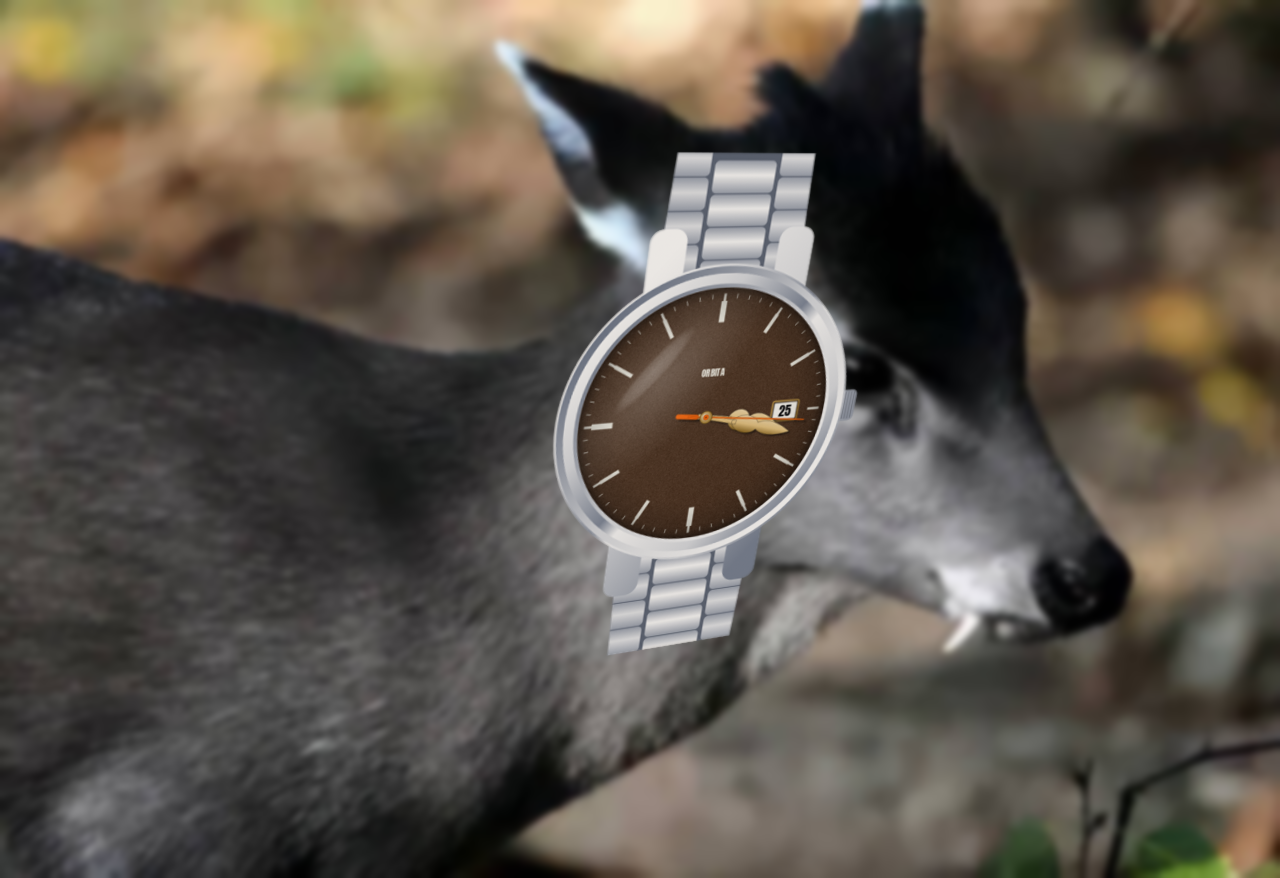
3 h 17 min 16 s
